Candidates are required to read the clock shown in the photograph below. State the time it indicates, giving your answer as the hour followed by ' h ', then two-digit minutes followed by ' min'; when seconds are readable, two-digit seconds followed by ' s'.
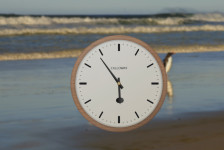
5 h 54 min
